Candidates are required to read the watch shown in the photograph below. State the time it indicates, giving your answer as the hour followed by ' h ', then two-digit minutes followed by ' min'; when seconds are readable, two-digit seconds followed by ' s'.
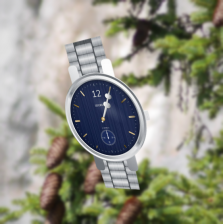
1 h 05 min
